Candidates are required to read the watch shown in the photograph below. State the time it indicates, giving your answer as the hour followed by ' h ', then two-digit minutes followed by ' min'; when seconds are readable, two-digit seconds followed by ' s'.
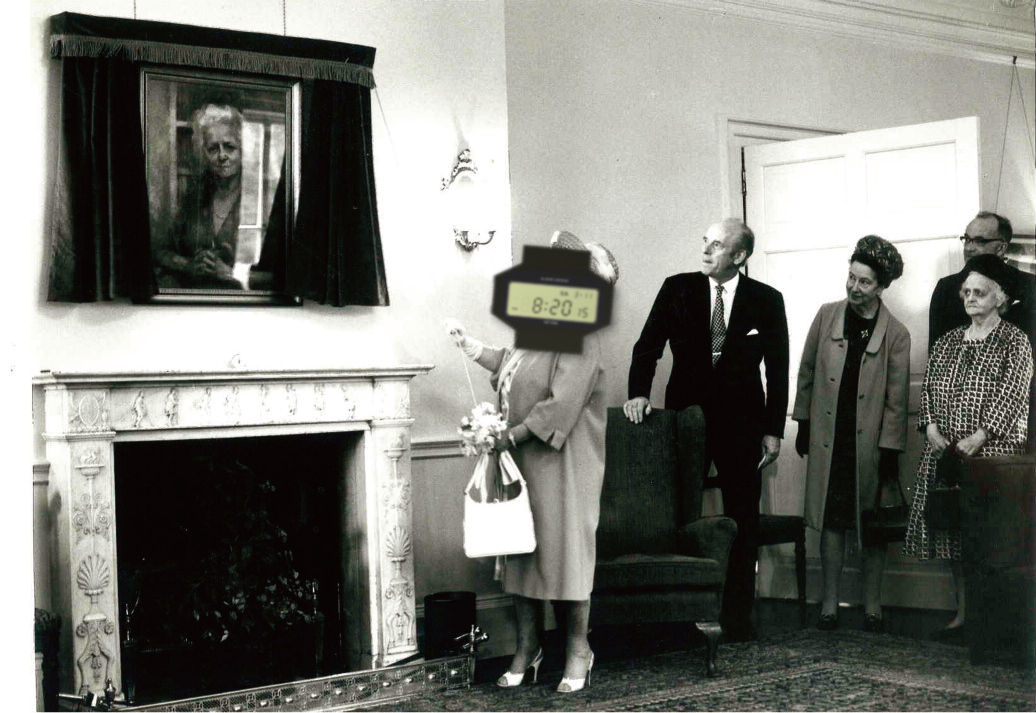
8 h 20 min
